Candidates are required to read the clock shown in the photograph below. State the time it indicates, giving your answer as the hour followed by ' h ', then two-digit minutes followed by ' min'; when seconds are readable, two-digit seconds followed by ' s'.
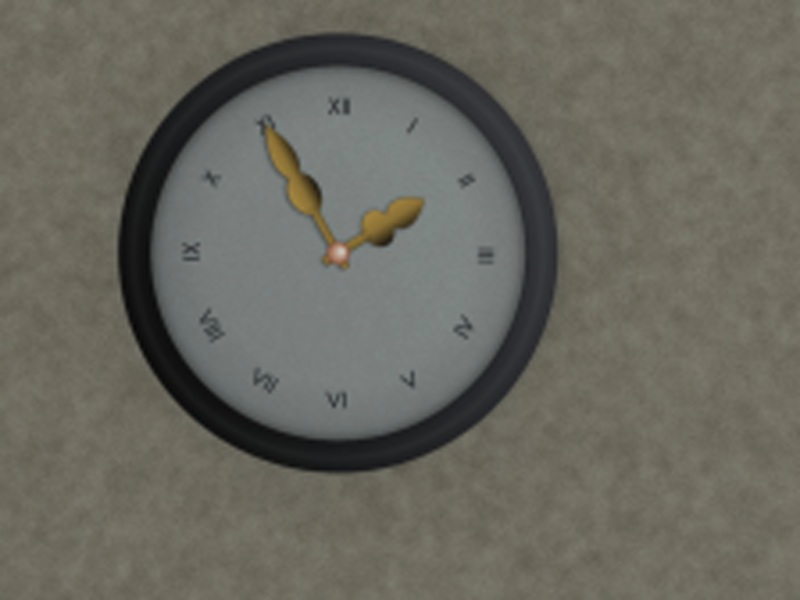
1 h 55 min
